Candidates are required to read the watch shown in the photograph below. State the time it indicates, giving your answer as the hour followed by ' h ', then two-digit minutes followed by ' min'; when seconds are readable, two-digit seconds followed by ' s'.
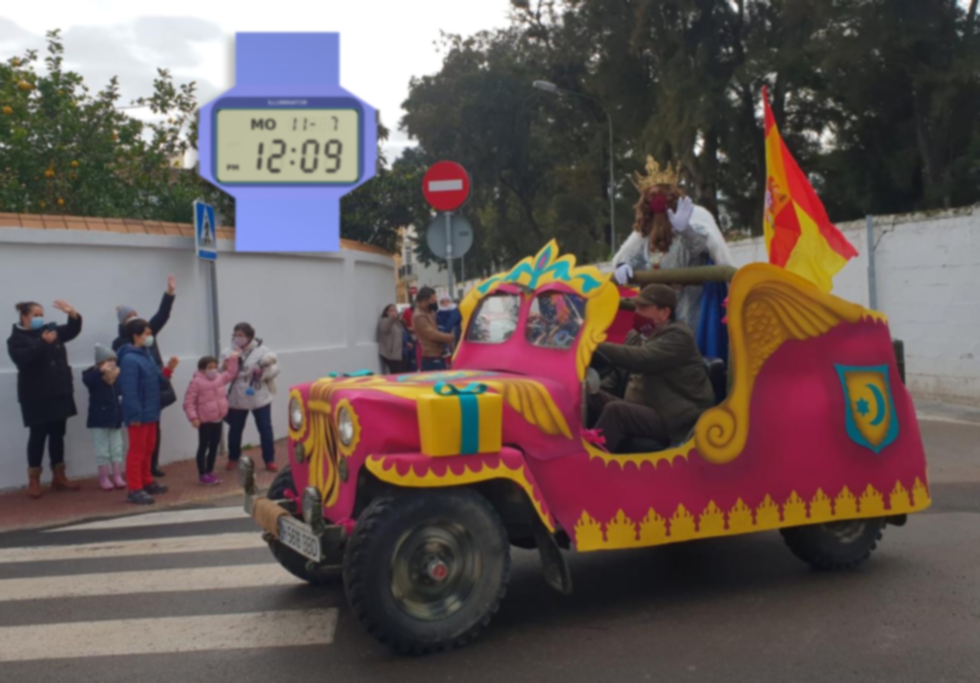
12 h 09 min
